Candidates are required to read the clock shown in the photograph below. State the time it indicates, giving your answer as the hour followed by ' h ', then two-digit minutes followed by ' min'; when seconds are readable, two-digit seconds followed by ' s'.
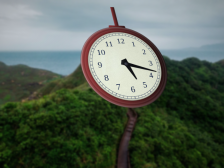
5 h 18 min
